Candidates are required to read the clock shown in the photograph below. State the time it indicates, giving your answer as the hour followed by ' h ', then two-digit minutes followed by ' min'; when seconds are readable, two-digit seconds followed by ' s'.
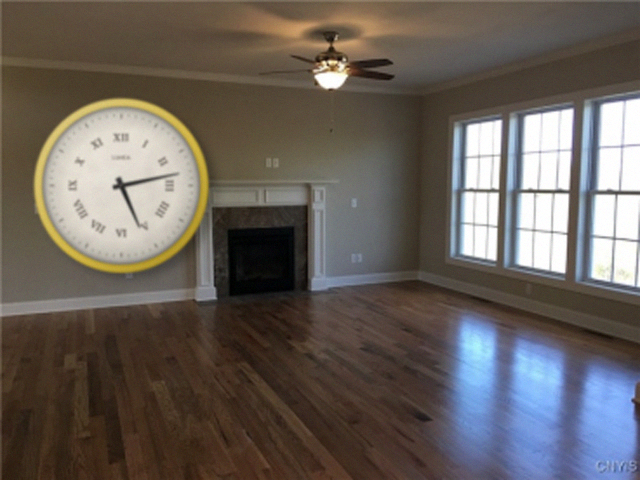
5 h 13 min
